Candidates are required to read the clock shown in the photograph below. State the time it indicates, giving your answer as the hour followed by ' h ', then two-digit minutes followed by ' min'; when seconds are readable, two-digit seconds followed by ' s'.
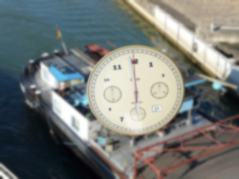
5 h 59 min
